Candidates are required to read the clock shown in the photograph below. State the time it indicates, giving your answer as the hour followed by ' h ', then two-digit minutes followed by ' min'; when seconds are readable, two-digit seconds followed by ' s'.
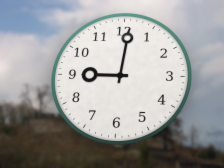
9 h 01 min
